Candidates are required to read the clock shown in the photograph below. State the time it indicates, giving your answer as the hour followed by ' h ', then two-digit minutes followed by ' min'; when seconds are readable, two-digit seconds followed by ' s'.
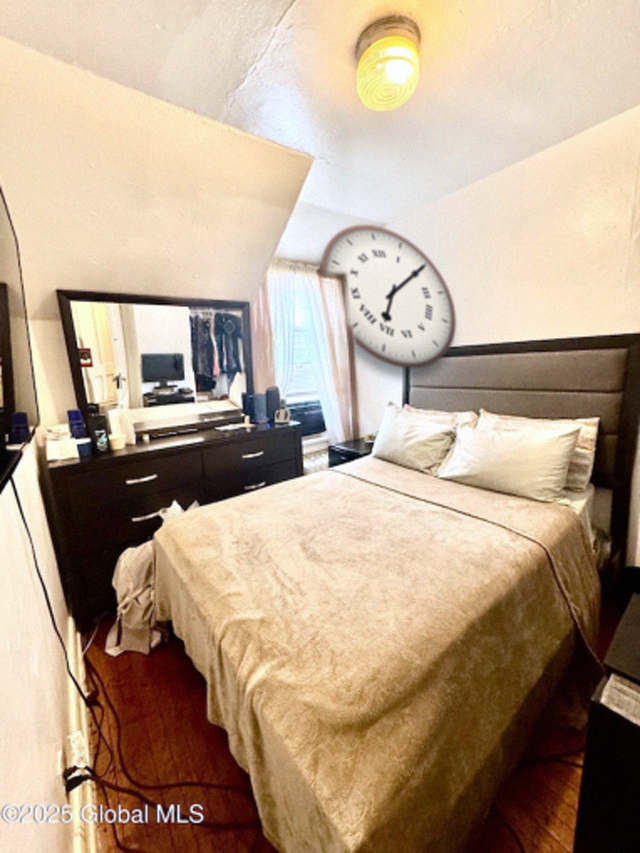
7 h 10 min
